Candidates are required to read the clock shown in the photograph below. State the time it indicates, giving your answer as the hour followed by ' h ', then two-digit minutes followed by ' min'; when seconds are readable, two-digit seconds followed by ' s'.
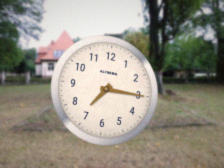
7 h 15 min
